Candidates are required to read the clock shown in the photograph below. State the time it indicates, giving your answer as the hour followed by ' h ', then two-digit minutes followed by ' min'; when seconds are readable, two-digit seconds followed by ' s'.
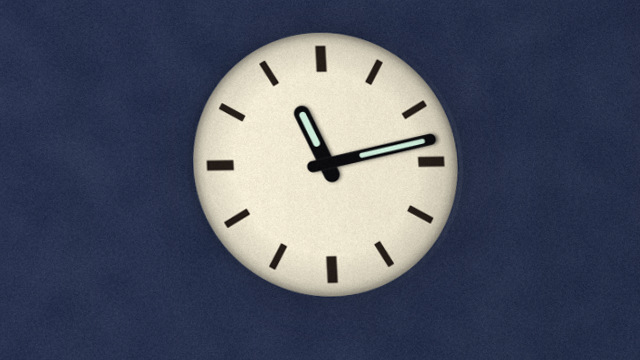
11 h 13 min
